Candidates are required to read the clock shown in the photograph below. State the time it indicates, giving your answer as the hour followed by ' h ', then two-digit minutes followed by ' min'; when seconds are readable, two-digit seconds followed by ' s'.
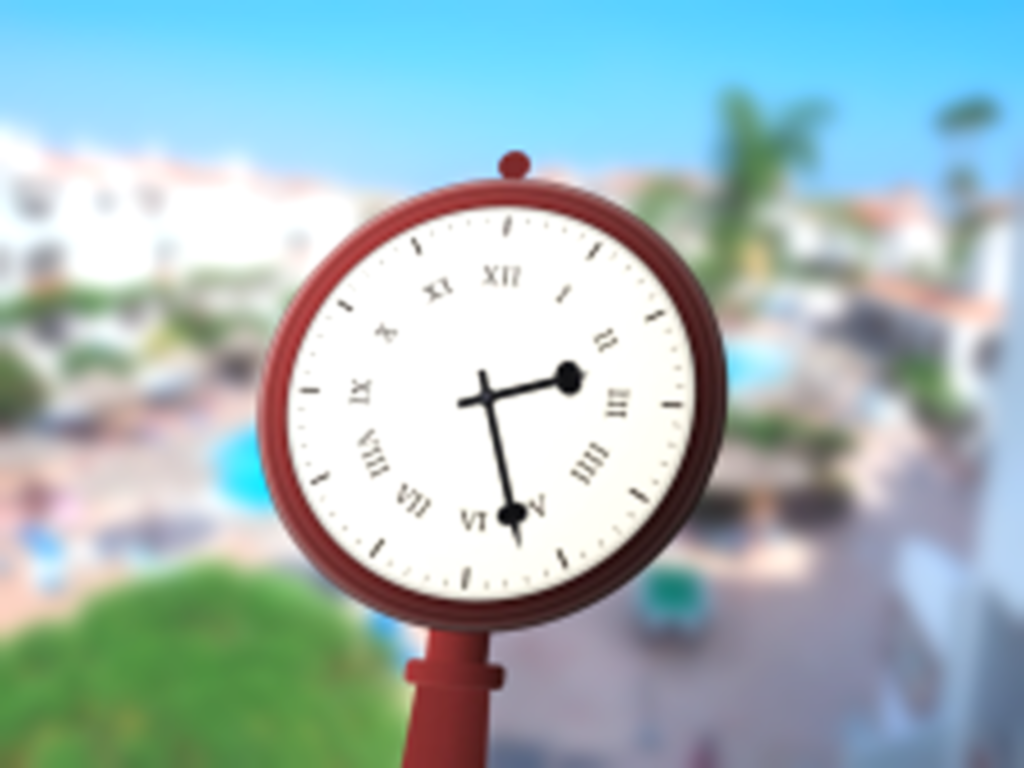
2 h 27 min
